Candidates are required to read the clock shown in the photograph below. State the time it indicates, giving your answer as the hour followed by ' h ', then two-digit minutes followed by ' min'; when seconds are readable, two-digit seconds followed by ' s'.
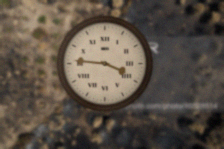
3 h 46 min
